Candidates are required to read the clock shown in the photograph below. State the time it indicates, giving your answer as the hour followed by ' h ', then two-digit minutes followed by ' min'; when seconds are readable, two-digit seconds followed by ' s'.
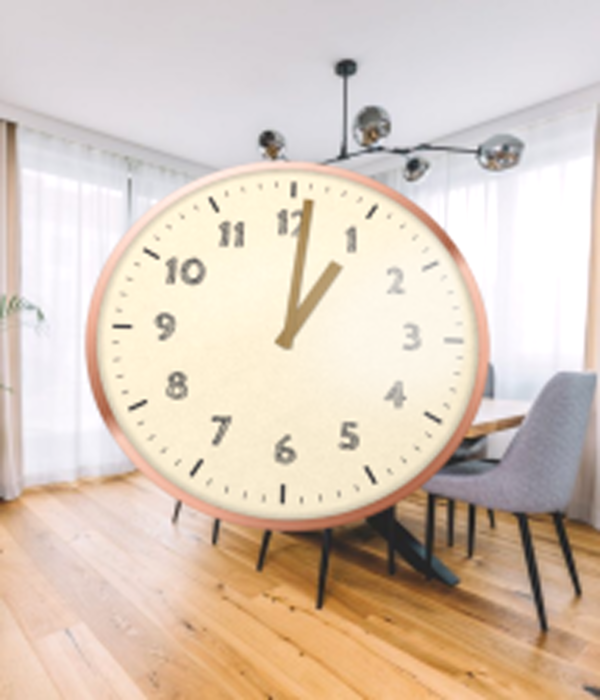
1 h 01 min
